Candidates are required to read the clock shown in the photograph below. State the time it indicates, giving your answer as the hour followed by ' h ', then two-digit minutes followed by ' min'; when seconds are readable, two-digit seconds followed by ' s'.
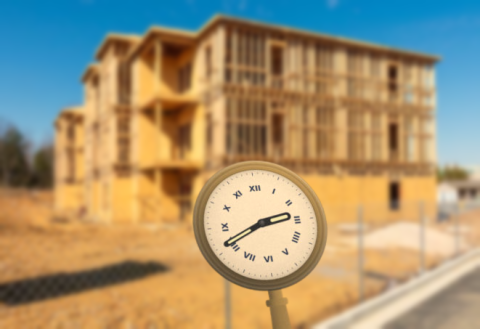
2 h 41 min
